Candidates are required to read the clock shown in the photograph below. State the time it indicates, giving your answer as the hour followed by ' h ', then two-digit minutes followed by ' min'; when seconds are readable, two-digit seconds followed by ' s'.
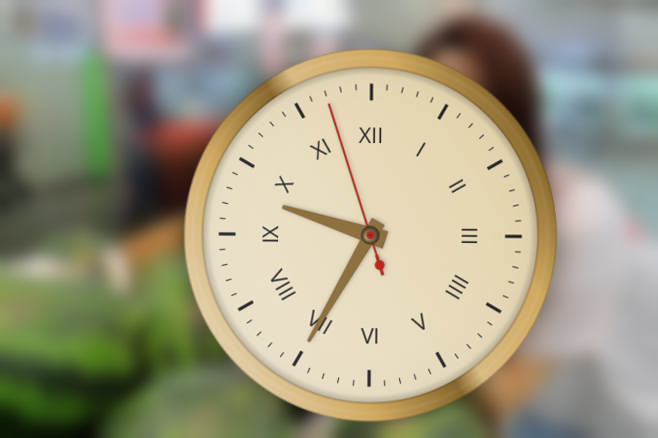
9 h 34 min 57 s
